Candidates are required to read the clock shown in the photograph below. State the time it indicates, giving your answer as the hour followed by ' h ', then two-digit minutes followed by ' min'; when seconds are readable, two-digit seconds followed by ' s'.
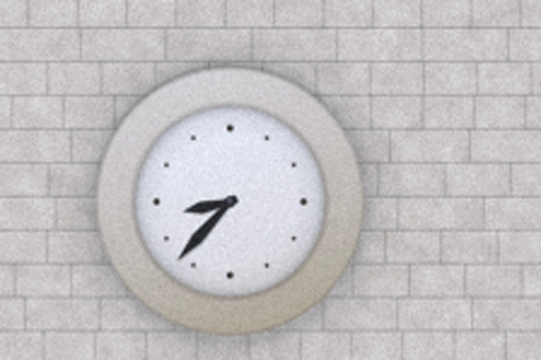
8 h 37 min
